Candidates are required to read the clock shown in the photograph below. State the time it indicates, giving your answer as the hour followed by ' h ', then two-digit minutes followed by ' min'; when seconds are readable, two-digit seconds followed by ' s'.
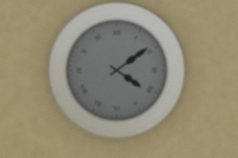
4 h 09 min
